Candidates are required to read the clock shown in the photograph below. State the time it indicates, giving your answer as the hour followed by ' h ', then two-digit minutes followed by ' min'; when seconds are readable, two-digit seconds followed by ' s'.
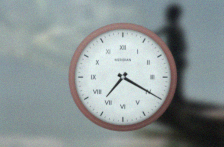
7 h 20 min
